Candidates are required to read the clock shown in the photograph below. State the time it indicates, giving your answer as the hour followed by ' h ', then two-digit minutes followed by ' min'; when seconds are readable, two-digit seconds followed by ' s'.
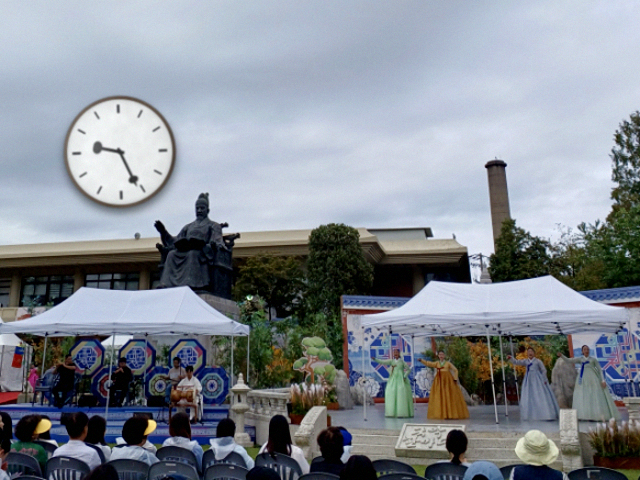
9 h 26 min
